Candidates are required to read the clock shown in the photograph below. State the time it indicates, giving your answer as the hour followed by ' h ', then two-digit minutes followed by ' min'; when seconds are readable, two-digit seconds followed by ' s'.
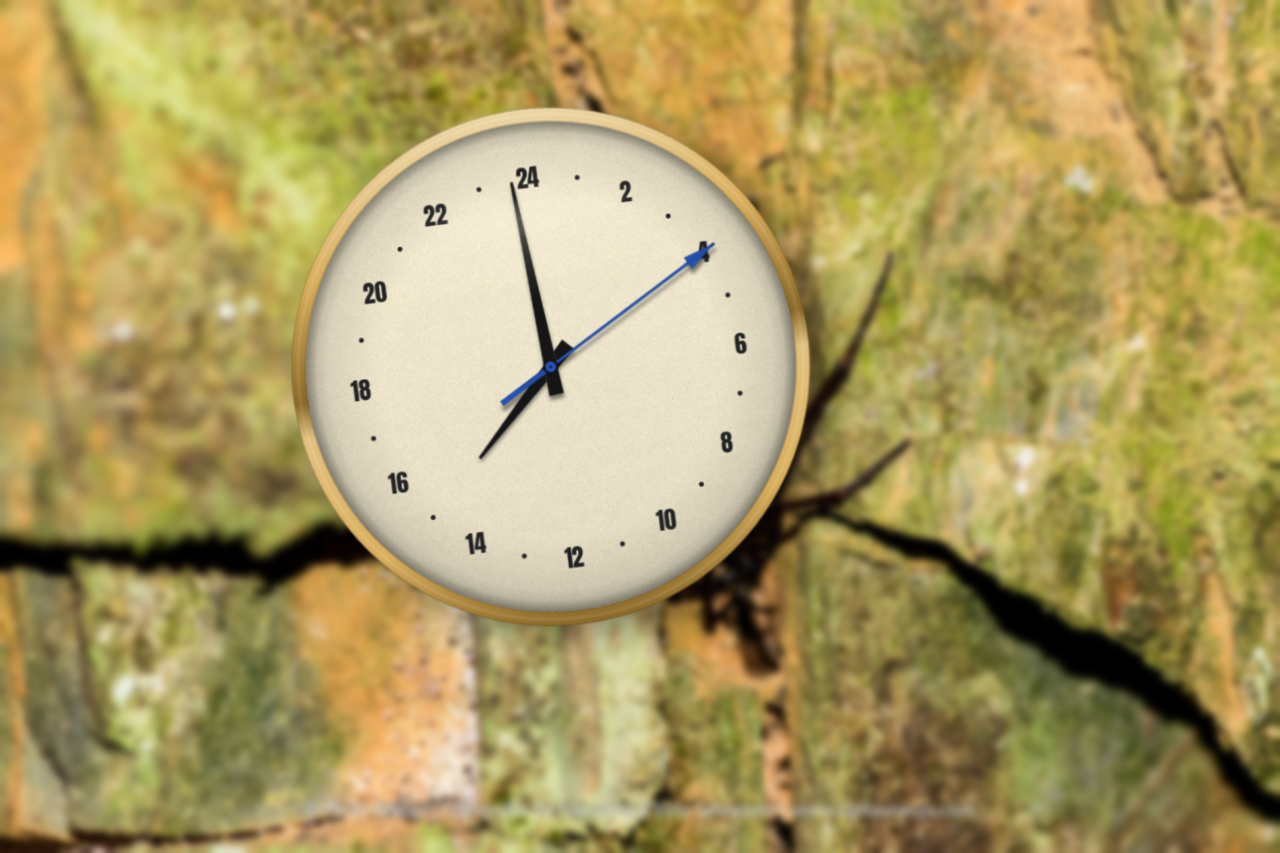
14 h 59 min 10 s
